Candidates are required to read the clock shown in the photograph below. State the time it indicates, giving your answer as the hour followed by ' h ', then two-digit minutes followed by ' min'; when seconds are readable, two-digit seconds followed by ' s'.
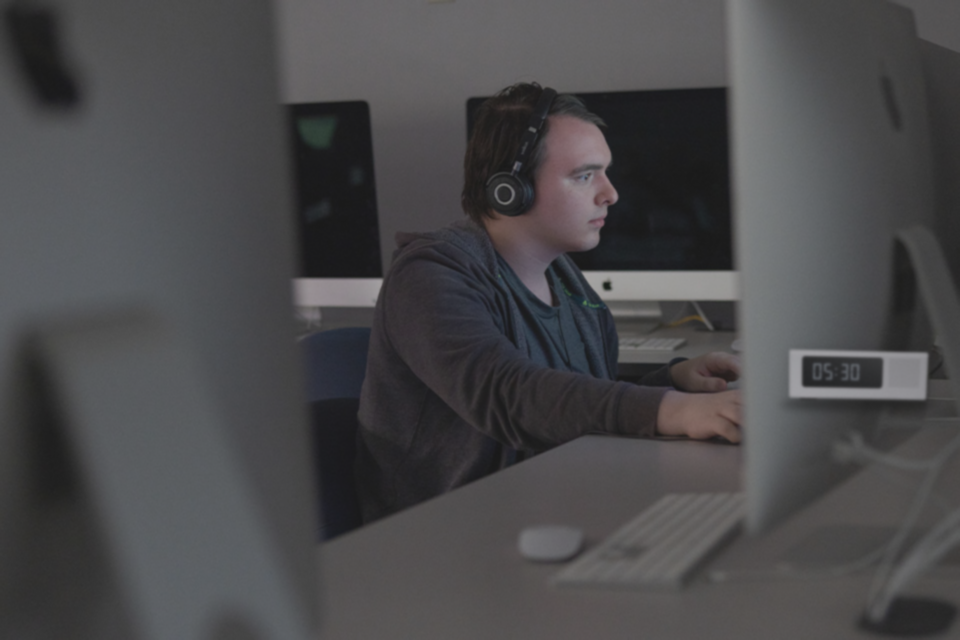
5 h 30 min
